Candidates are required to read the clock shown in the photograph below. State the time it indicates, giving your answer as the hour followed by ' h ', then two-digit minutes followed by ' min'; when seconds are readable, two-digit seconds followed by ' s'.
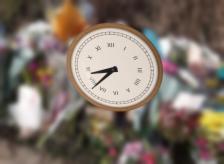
8 h 38 min
